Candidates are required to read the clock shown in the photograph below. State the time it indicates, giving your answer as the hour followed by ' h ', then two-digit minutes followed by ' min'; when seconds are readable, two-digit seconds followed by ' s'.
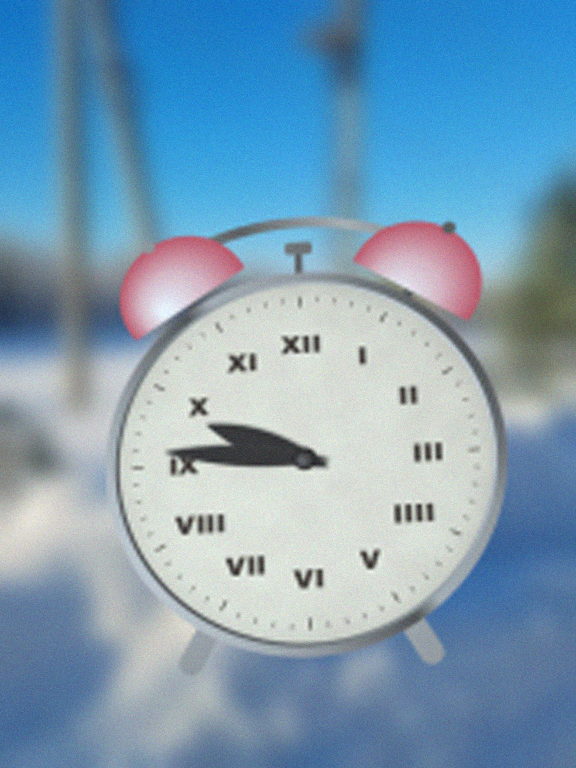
9 h 46 min
